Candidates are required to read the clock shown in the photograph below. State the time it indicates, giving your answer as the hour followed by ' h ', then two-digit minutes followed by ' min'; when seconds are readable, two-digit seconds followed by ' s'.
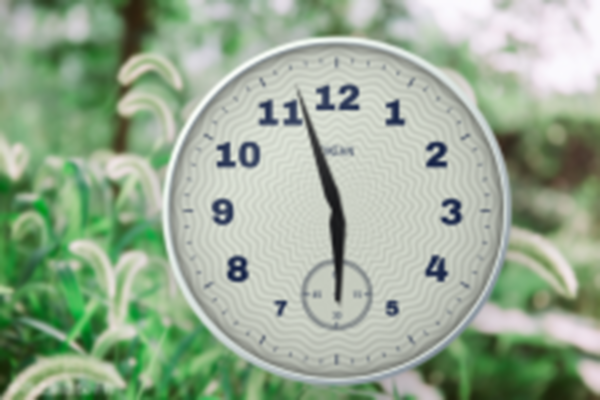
5 h 57 min
